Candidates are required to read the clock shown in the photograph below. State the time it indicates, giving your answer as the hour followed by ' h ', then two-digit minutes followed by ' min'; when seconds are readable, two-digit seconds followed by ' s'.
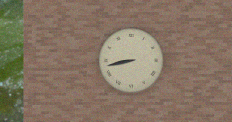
8 h 43 min
